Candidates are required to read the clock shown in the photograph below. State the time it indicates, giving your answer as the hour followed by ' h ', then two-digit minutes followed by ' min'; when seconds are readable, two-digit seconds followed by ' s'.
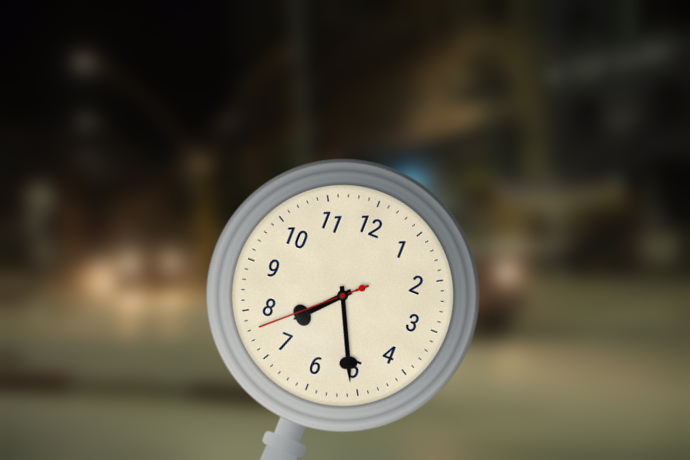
7 h 25 min 38 s
